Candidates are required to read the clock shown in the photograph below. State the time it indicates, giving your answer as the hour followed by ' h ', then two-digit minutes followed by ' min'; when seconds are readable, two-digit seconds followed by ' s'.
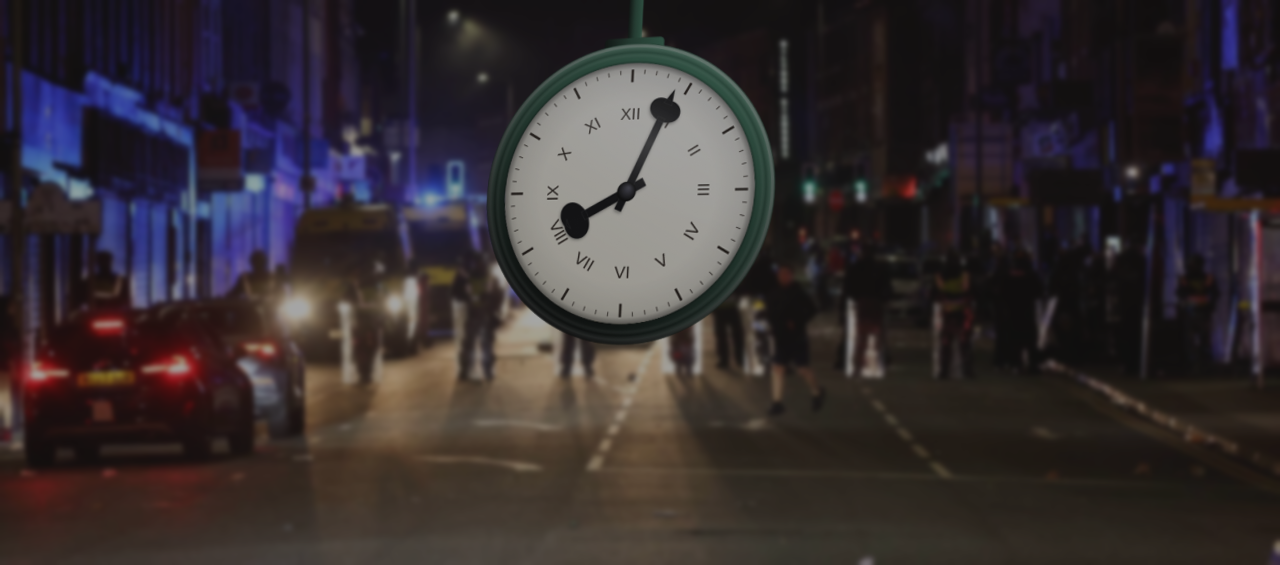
8 h 04 min
